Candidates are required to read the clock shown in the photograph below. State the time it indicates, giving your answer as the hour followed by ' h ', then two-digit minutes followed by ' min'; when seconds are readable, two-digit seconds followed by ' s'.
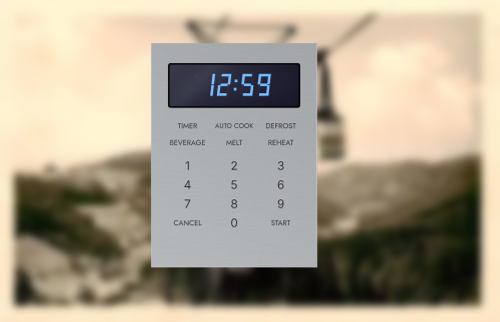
12 h 59 min
